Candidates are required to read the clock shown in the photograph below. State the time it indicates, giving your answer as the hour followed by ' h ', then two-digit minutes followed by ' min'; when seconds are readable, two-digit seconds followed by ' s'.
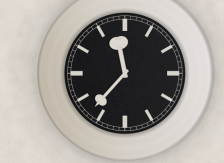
11 h 37 min
